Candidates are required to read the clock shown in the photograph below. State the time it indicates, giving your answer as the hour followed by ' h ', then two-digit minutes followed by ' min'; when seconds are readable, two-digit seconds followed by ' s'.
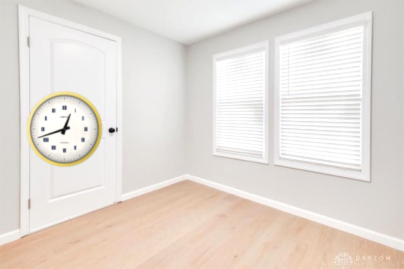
12 h 42 min
